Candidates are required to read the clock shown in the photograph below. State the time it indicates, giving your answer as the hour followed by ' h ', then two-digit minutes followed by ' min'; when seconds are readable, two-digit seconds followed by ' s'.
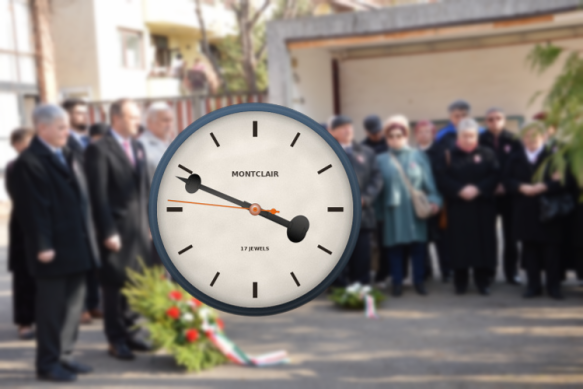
3 h 48 min 46 s
